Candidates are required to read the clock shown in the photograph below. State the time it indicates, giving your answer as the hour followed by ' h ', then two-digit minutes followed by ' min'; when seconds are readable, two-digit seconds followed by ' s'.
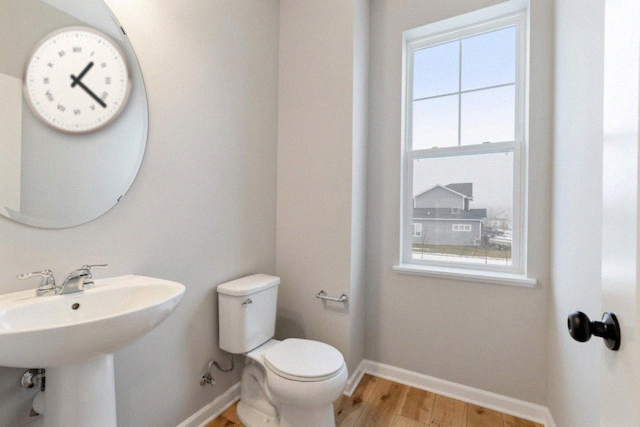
1 h 22 min
